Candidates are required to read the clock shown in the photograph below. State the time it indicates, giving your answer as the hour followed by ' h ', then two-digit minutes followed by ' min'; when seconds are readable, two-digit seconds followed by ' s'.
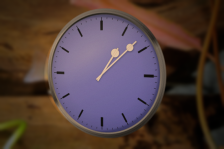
1 h 08 min
